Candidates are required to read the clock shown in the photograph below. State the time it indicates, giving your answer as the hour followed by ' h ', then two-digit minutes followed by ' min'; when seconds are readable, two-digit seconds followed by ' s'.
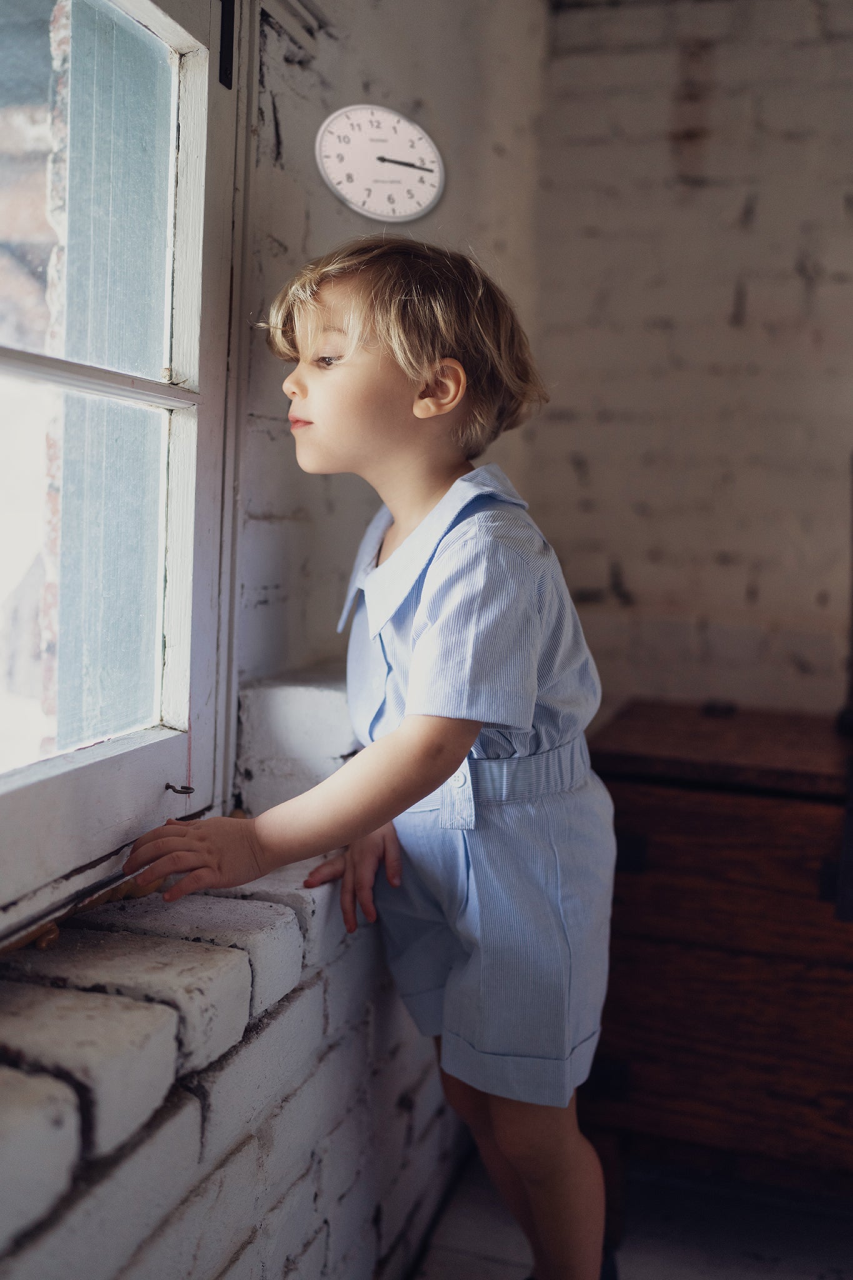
3 h 17 min
